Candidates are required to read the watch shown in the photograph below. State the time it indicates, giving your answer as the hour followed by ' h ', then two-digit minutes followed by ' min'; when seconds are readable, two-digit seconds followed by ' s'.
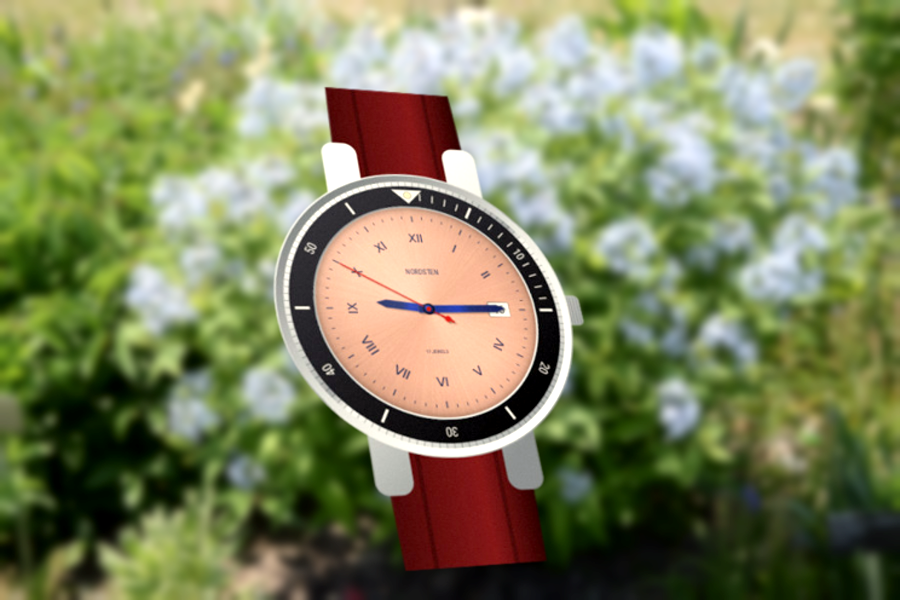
9 h 14 min 50 s
